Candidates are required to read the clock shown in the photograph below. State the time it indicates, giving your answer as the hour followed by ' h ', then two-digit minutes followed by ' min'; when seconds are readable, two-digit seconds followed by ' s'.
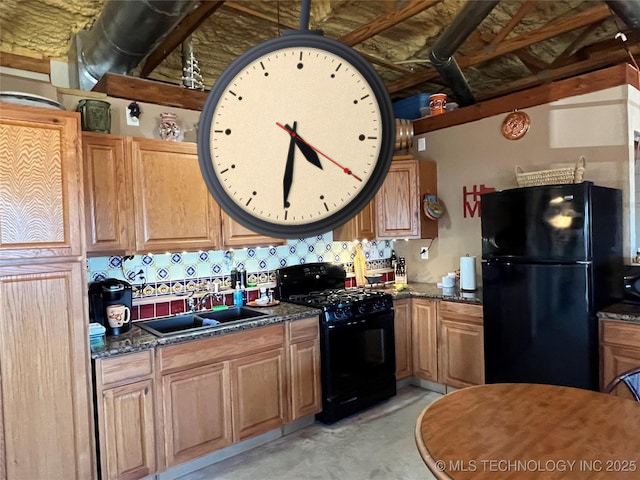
4 h 30 min 20 s
